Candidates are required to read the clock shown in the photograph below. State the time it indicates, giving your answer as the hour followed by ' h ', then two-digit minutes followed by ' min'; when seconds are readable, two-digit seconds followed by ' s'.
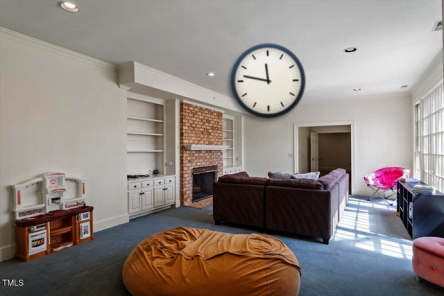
11 h 47 min
